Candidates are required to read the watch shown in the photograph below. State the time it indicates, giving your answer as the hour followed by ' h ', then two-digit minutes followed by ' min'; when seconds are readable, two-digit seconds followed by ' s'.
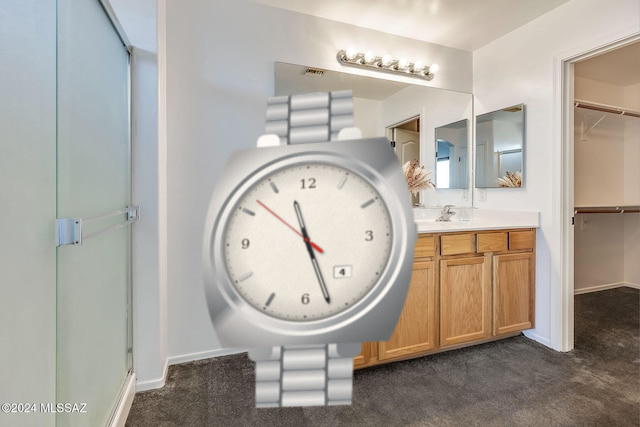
11 h 26 min 52 s
